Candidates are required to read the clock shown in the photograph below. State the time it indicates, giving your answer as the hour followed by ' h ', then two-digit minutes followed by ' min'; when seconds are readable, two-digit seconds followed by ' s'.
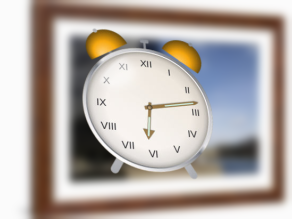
6 h 13 min
